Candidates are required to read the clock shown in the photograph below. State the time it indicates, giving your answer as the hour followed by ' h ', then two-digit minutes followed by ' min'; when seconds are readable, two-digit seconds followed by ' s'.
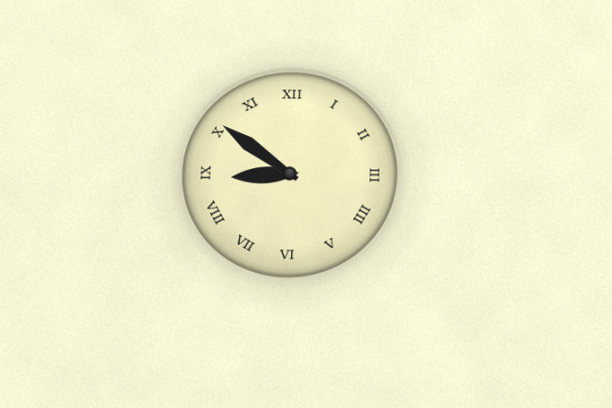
8 h 51 min
